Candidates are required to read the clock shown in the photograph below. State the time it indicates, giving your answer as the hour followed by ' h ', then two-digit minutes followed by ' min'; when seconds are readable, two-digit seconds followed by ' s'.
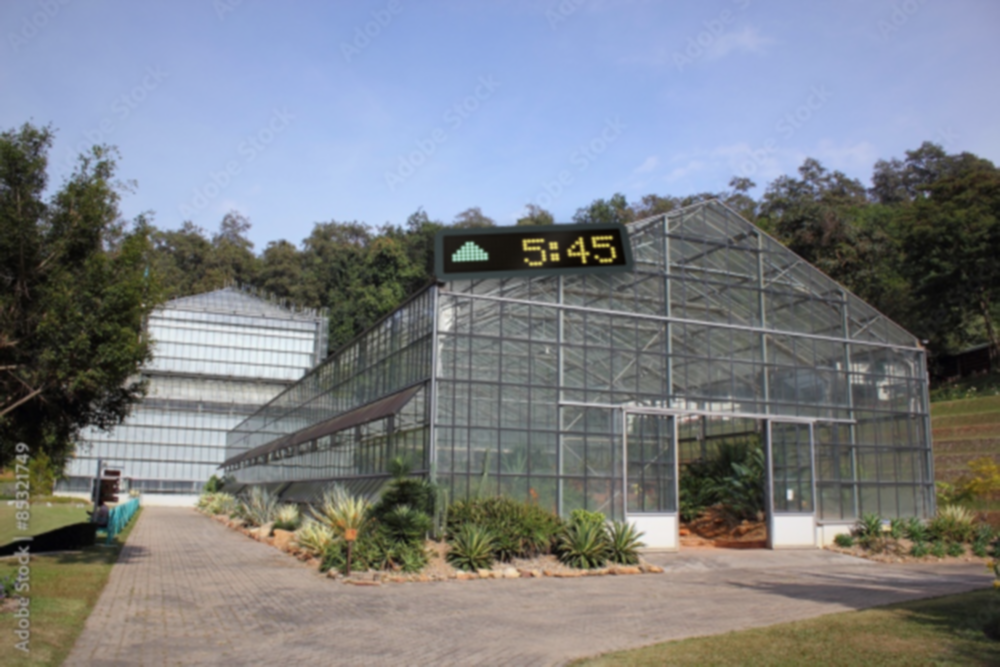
5 h 45 min
